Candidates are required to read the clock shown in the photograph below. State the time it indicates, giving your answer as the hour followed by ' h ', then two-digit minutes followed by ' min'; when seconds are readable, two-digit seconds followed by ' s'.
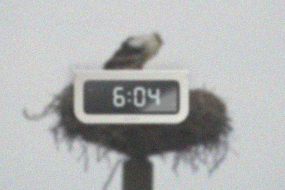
6 h 04 min
